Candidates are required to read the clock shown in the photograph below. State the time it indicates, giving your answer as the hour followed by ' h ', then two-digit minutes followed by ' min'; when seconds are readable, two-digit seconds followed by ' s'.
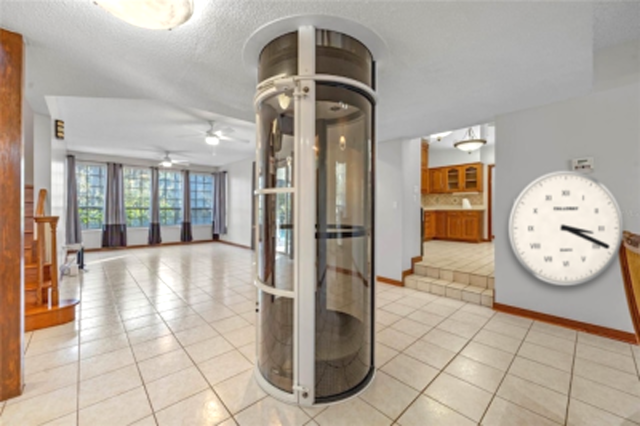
3 h 19 min
